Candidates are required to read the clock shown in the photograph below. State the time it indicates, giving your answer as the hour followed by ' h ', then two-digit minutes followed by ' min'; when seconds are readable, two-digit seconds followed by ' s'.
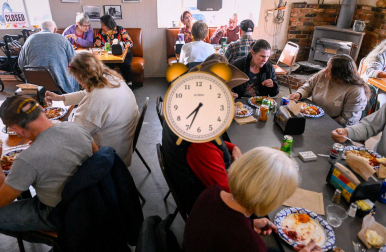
7 h 34 min
